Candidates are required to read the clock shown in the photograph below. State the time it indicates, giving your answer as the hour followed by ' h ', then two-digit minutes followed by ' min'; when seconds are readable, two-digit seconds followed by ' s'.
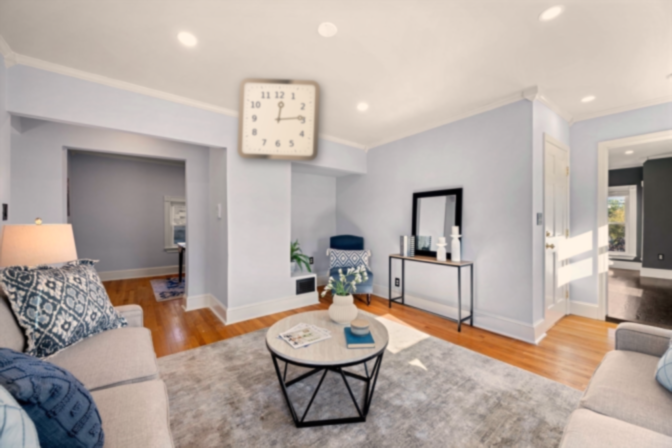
12 h 14 min
